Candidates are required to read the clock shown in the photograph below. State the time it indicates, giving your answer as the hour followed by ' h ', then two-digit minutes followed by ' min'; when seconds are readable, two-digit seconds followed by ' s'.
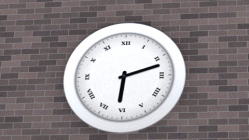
6 h 12 min
